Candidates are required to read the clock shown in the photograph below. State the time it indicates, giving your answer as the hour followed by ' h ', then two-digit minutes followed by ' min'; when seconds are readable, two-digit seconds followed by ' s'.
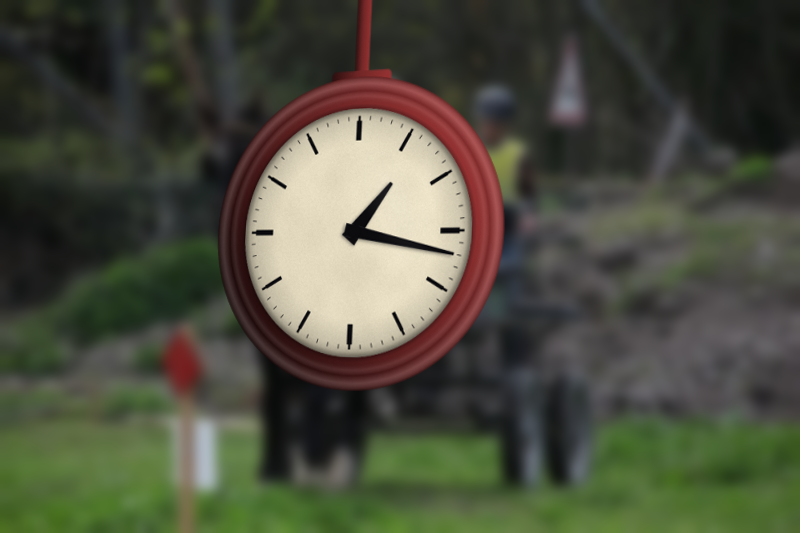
1 h 17 min
